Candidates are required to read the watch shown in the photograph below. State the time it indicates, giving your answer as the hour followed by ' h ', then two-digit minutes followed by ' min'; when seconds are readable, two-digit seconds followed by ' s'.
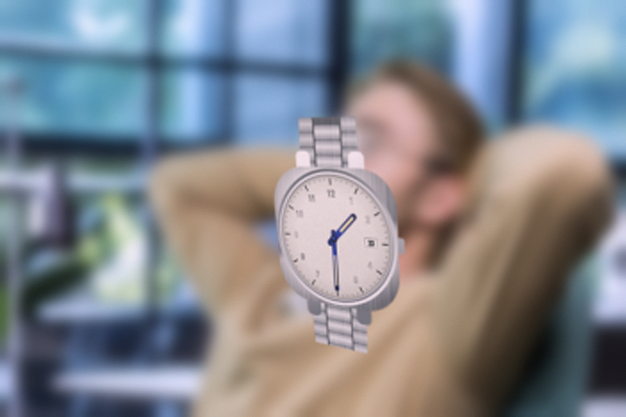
1 h 30 min
